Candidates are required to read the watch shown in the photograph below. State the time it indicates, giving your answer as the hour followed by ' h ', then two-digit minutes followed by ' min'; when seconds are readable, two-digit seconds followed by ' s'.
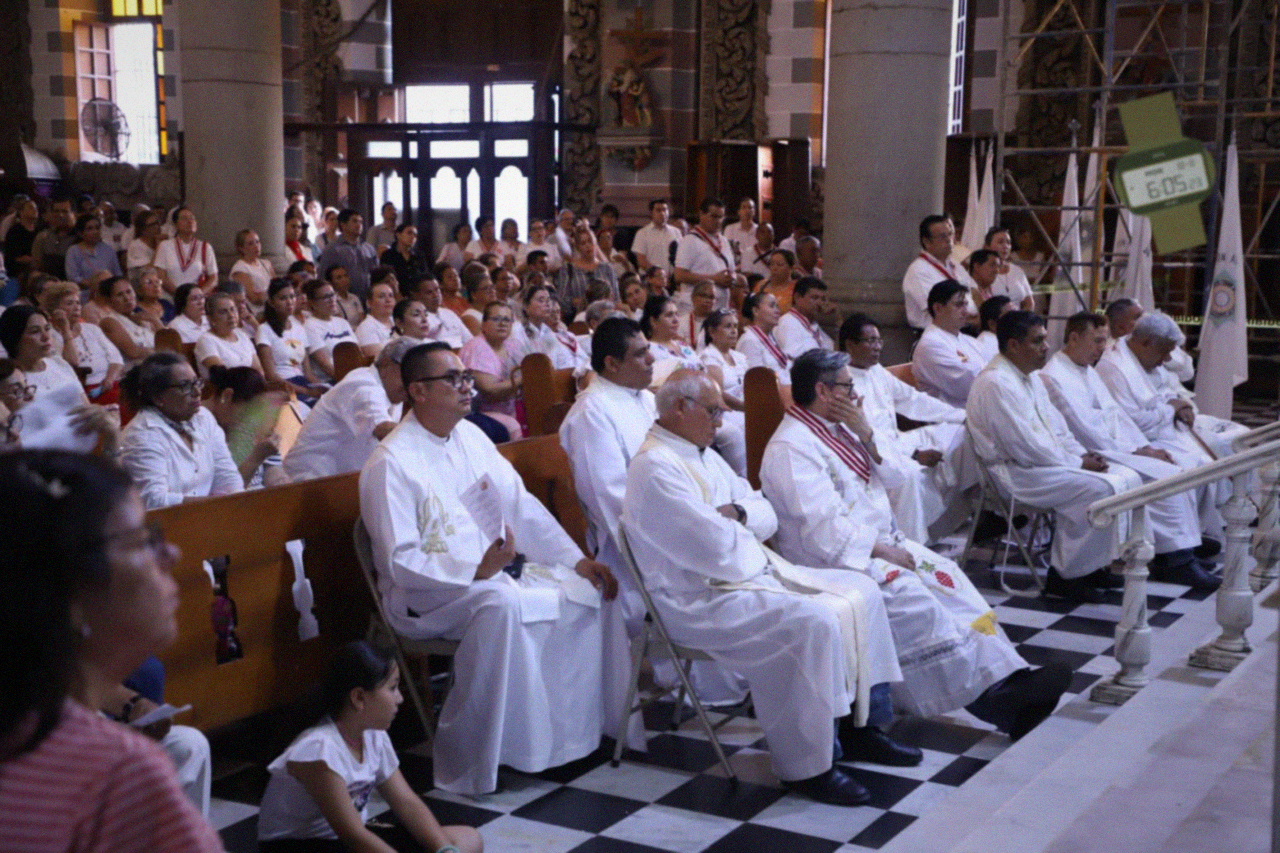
6 h 05 min
